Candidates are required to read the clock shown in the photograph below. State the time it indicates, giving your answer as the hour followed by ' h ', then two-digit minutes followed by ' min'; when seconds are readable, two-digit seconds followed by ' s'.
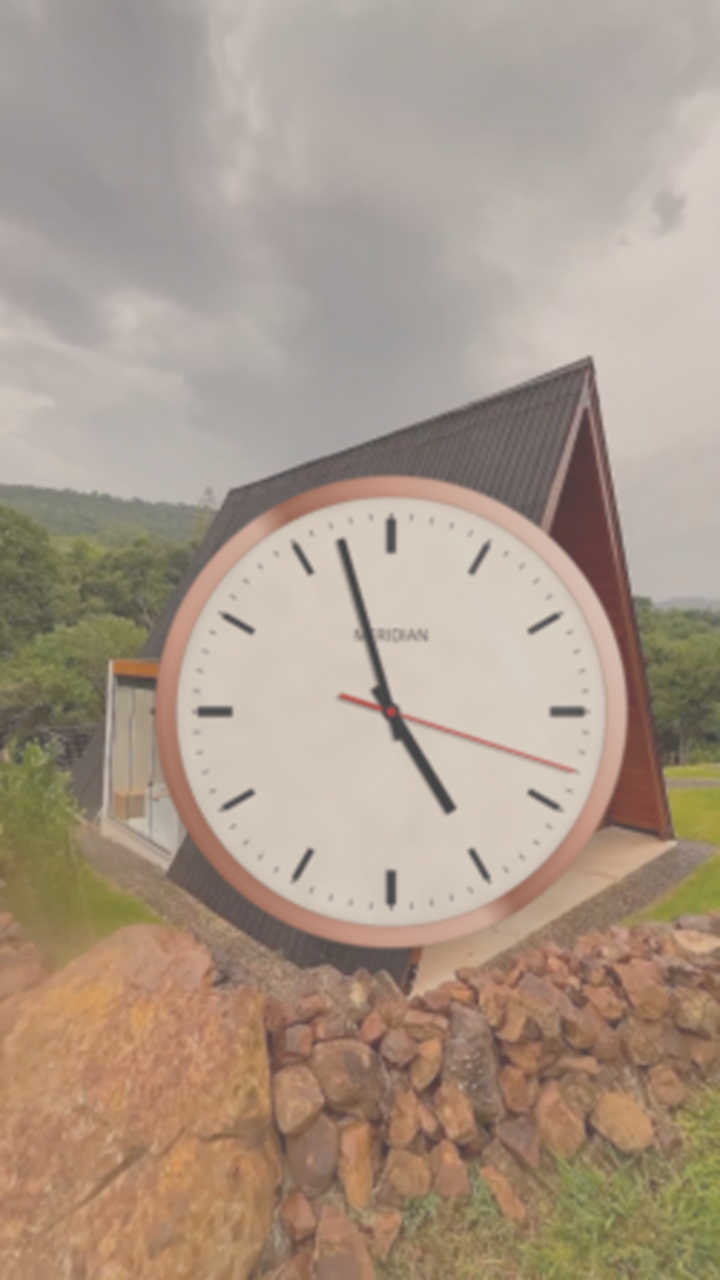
4 h 57 min 18 s
